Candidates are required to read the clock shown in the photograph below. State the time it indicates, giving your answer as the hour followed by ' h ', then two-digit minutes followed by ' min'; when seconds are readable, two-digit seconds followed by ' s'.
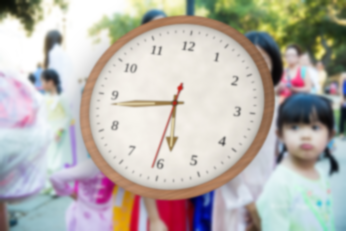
5 h 43 min 31 s
